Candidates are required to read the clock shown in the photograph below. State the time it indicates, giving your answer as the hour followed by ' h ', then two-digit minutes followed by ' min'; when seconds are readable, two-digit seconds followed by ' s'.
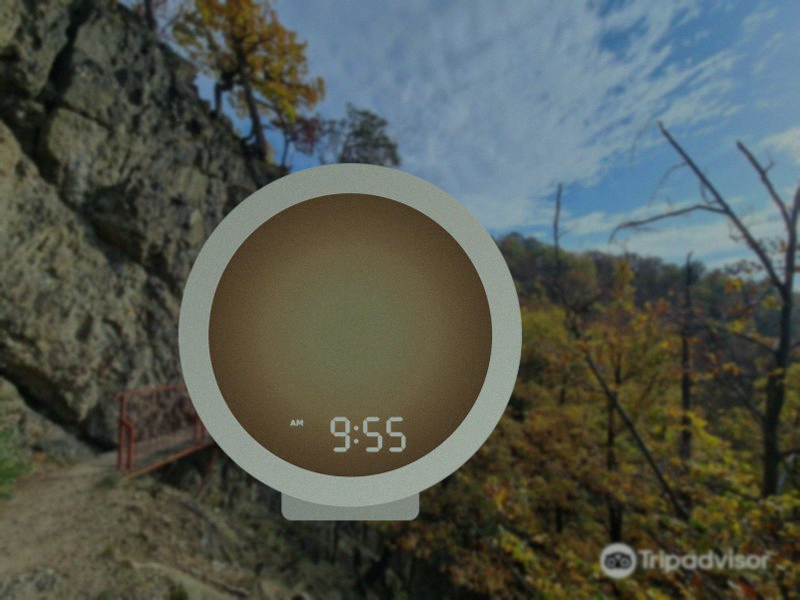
9 h 55 min
